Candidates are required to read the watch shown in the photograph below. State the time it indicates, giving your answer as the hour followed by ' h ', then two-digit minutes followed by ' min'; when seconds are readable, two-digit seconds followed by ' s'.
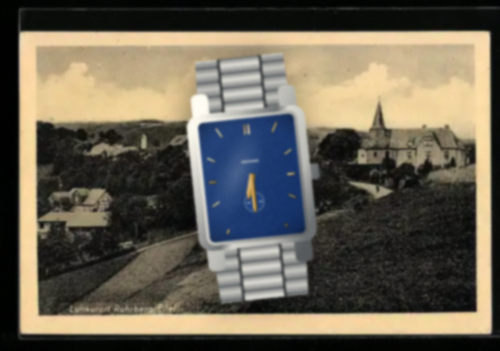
6 h 30 min
